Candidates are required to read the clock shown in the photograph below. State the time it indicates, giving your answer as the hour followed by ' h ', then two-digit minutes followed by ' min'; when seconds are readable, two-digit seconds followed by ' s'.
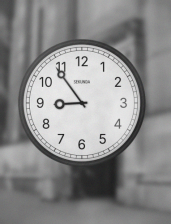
8 h 54 min
